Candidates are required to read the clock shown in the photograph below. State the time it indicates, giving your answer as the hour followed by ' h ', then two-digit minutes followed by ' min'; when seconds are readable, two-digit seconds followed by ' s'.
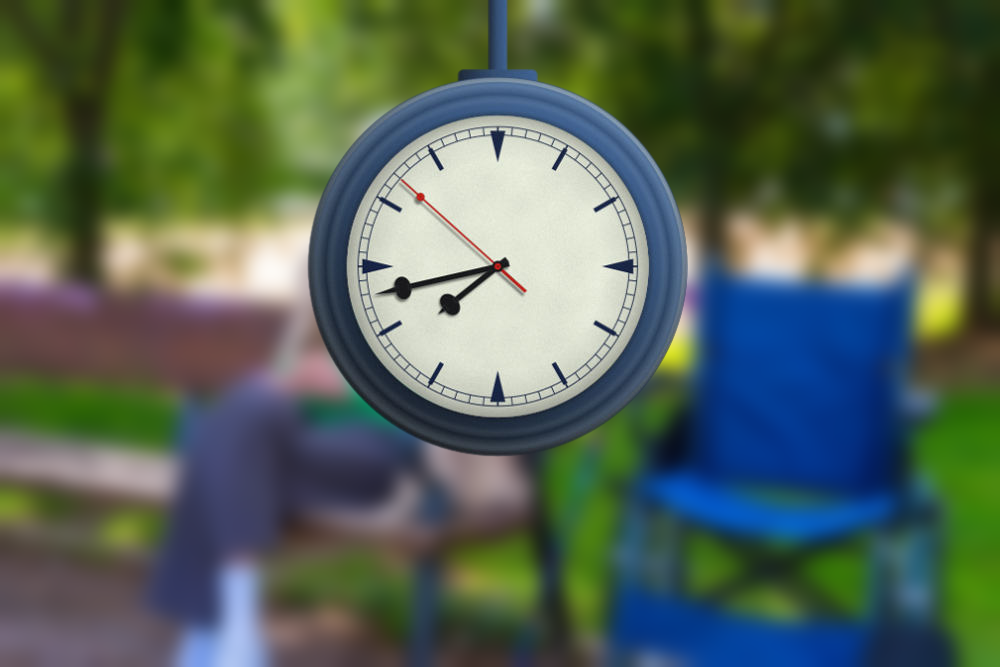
7 h 42 min 52 s
